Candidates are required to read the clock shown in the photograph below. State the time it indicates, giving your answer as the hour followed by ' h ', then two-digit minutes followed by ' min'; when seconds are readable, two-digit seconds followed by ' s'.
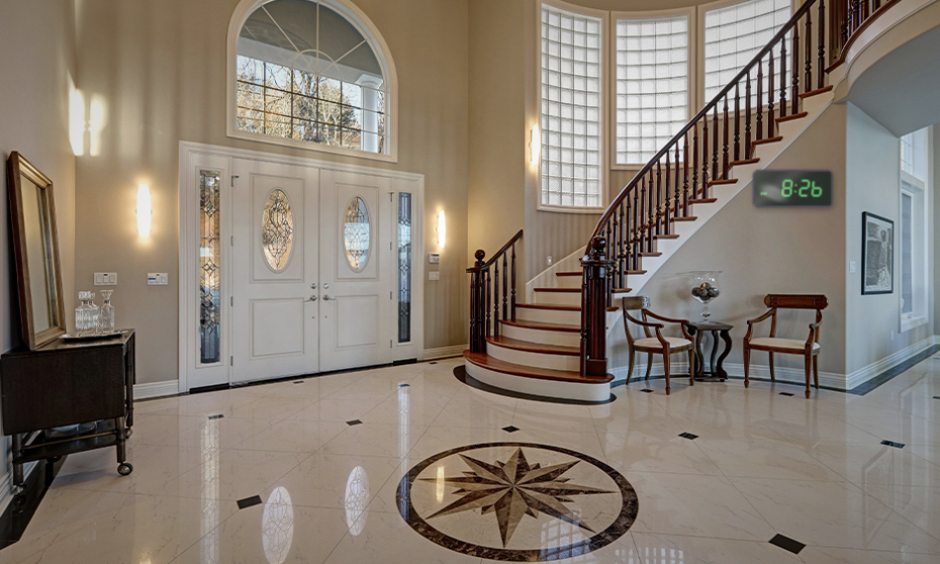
8 h 26 min
